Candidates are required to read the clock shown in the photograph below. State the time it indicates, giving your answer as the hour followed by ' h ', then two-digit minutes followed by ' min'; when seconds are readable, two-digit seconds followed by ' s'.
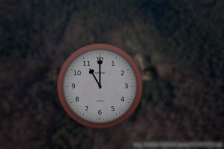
11 h 00 min
